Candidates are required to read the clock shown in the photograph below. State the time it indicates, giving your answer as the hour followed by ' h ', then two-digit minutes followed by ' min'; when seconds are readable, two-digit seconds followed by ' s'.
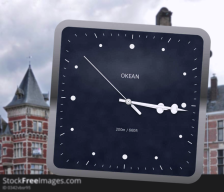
3 h 15 min 52 s
